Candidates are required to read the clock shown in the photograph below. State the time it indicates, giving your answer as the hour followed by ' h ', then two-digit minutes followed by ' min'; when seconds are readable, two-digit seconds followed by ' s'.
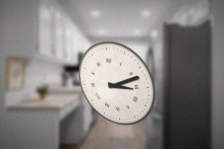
3 h 12 min
